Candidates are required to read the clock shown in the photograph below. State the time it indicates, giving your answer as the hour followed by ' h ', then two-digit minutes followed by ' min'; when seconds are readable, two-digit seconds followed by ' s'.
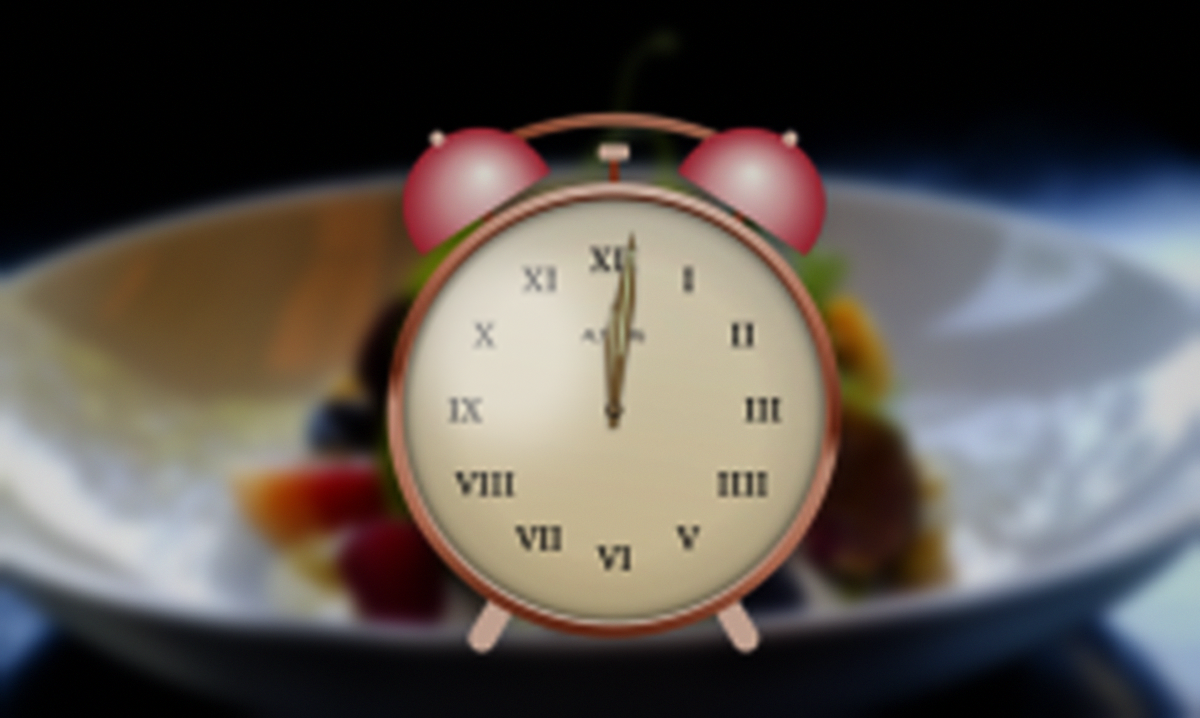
12 h 01 min
